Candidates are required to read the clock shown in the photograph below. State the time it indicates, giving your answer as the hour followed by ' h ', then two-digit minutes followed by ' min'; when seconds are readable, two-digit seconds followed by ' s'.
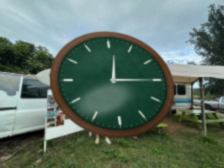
12 h 15 min
